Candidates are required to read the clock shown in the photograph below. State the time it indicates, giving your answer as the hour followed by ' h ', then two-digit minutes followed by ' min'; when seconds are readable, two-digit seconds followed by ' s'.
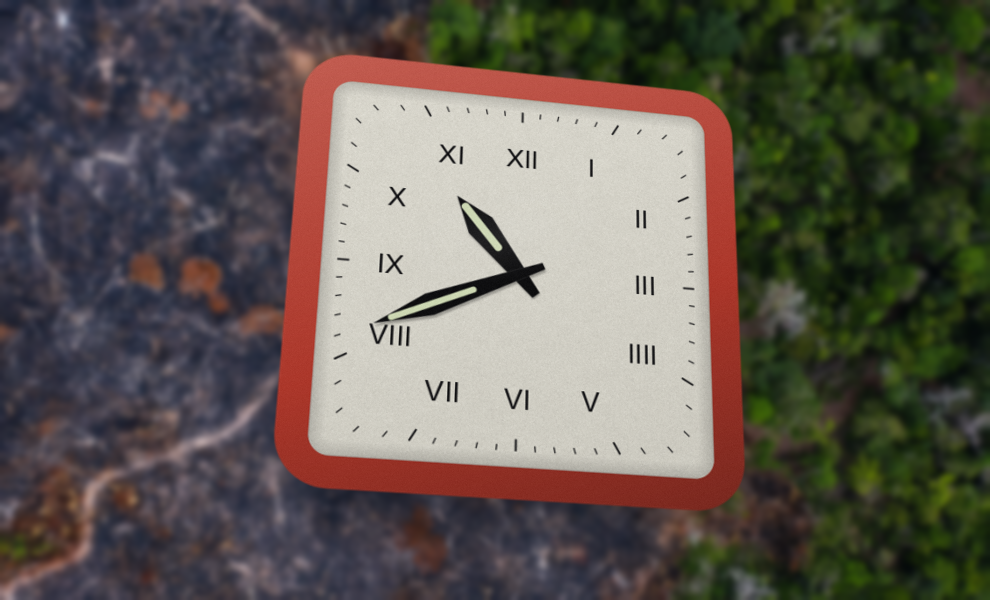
10 h 41 min
